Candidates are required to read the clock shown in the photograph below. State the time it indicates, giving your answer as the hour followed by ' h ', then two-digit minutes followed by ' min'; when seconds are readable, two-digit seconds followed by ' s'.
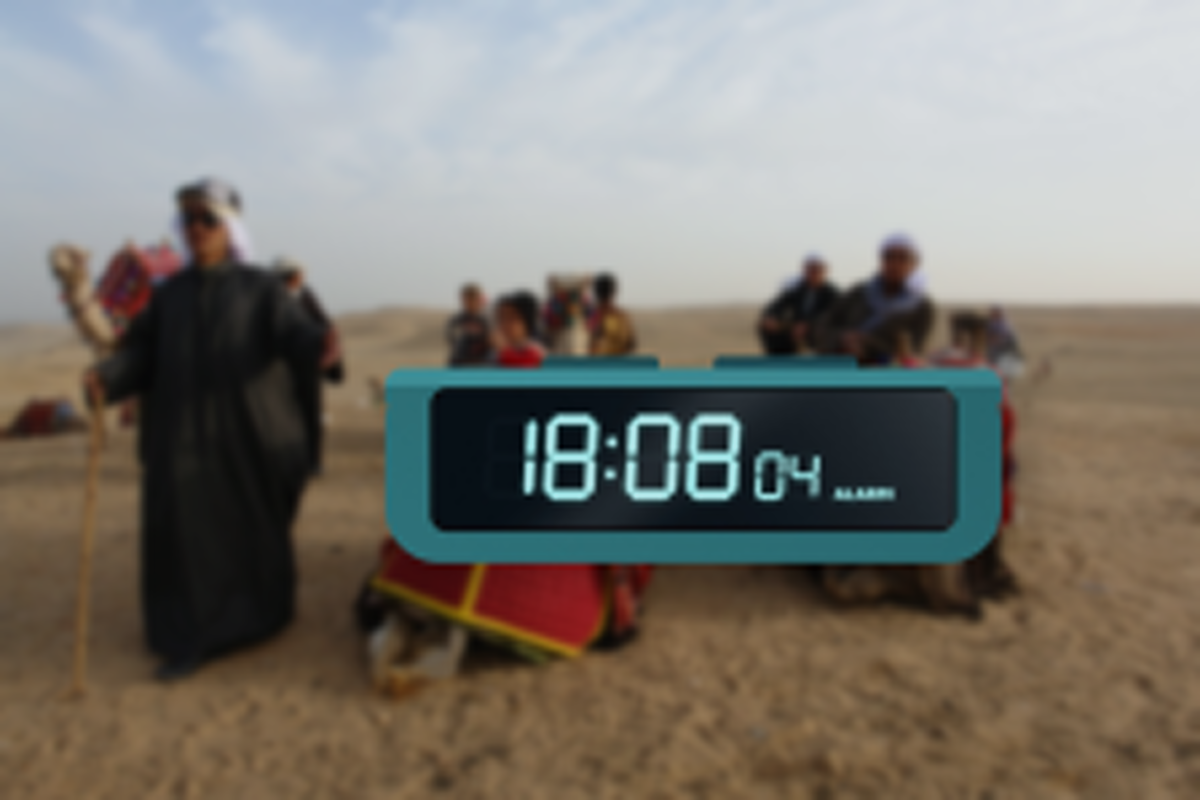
18 h 08 min 04 s
